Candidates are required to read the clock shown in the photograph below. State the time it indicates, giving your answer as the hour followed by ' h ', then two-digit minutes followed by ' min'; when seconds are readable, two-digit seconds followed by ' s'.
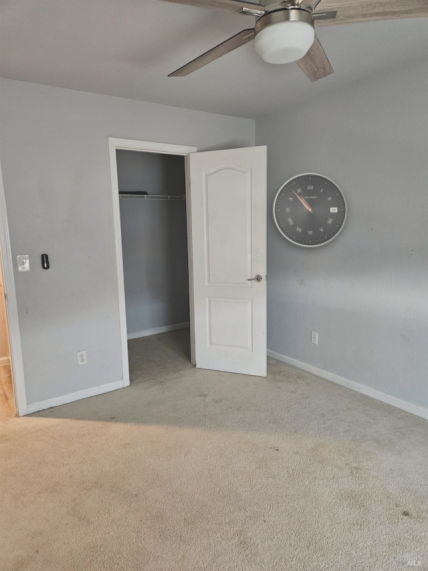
10 h 53 min
